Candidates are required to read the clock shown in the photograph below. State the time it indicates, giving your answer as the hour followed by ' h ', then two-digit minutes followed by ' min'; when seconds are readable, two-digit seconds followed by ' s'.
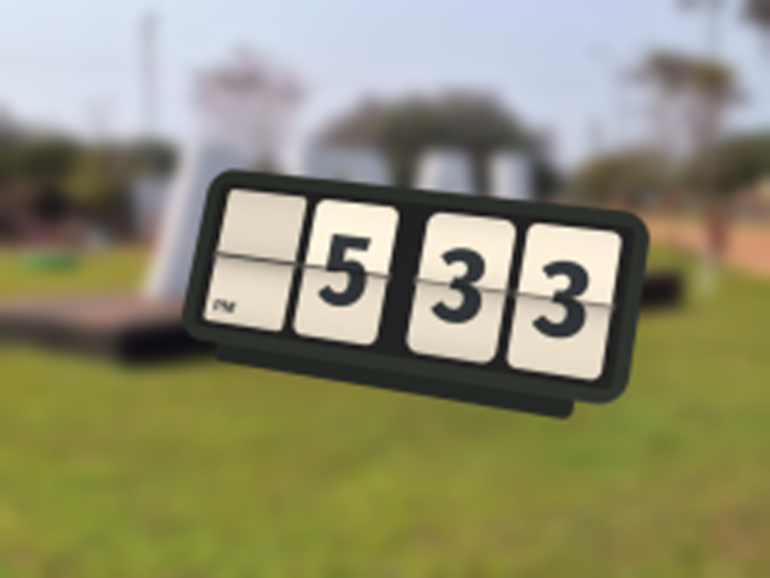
5 h 33 min
